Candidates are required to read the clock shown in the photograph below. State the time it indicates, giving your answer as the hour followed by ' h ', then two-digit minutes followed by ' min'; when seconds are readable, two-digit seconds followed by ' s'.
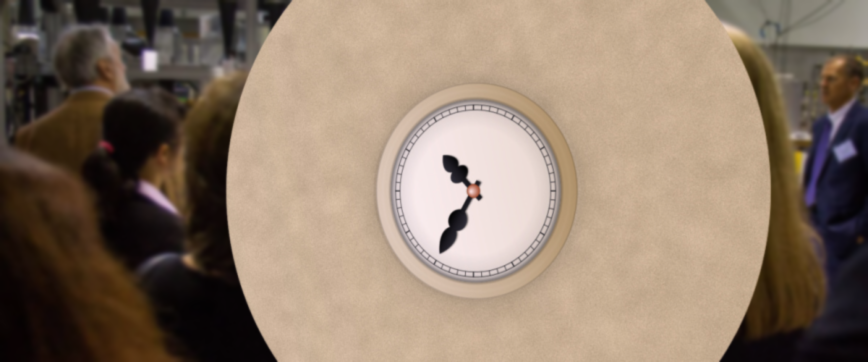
10 h 35 min
